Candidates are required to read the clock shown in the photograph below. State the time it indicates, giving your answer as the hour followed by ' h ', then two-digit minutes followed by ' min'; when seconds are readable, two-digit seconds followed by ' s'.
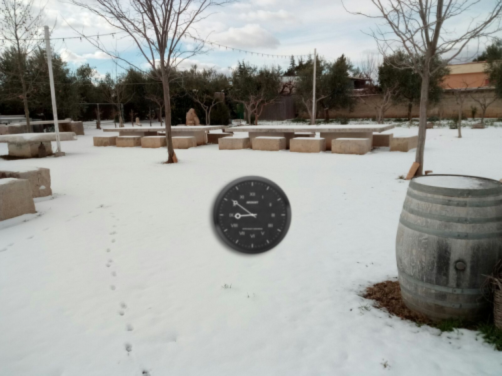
8 h 51 min
